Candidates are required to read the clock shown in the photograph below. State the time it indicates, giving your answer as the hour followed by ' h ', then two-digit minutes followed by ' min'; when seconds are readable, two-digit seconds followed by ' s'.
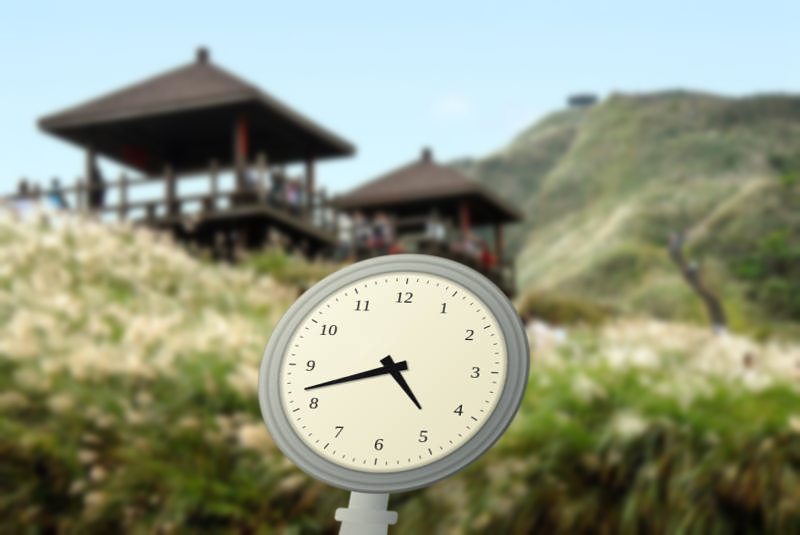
4 h 42 min
